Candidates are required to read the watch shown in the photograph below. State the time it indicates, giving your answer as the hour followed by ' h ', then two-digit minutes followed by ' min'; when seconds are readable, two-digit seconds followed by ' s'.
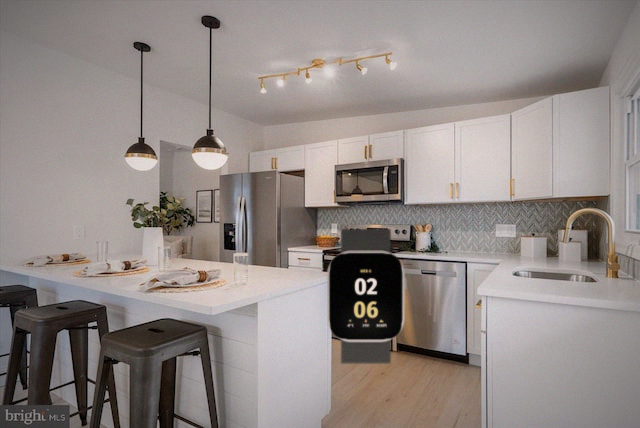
2 h 06 min
